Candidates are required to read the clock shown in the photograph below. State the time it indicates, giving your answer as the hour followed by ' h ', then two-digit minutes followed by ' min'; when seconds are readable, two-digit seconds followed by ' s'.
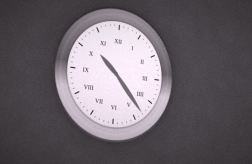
10 h 23 min
